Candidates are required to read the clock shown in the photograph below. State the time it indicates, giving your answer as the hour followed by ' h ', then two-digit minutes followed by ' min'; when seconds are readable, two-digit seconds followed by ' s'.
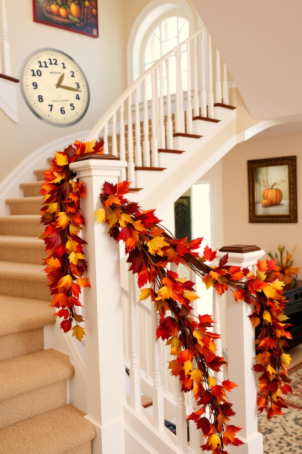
1 h 17 min
